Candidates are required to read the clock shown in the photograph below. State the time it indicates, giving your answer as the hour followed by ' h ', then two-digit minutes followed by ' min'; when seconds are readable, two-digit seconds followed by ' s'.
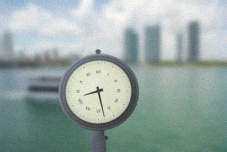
8 h 28 min
